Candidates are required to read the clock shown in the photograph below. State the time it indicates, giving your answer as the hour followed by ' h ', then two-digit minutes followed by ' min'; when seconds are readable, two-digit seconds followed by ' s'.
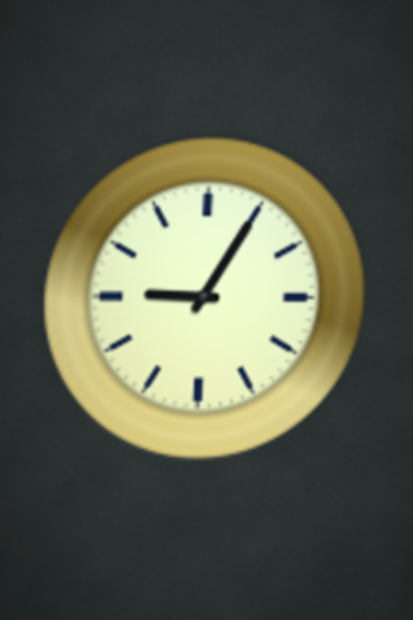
9 h 05 min
